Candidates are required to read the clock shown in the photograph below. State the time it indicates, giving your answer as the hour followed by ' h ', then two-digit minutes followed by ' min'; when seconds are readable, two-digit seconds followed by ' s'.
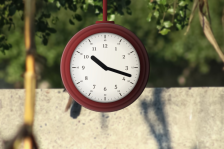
10 h 18 min
